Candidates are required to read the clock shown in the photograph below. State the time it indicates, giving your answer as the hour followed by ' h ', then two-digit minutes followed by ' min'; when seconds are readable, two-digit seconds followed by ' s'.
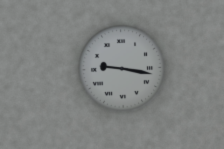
9 h 17 min
